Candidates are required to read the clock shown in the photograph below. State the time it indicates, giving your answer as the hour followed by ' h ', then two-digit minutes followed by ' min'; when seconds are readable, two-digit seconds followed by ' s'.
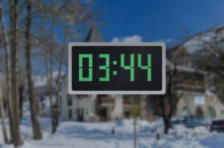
3 h 44 min
